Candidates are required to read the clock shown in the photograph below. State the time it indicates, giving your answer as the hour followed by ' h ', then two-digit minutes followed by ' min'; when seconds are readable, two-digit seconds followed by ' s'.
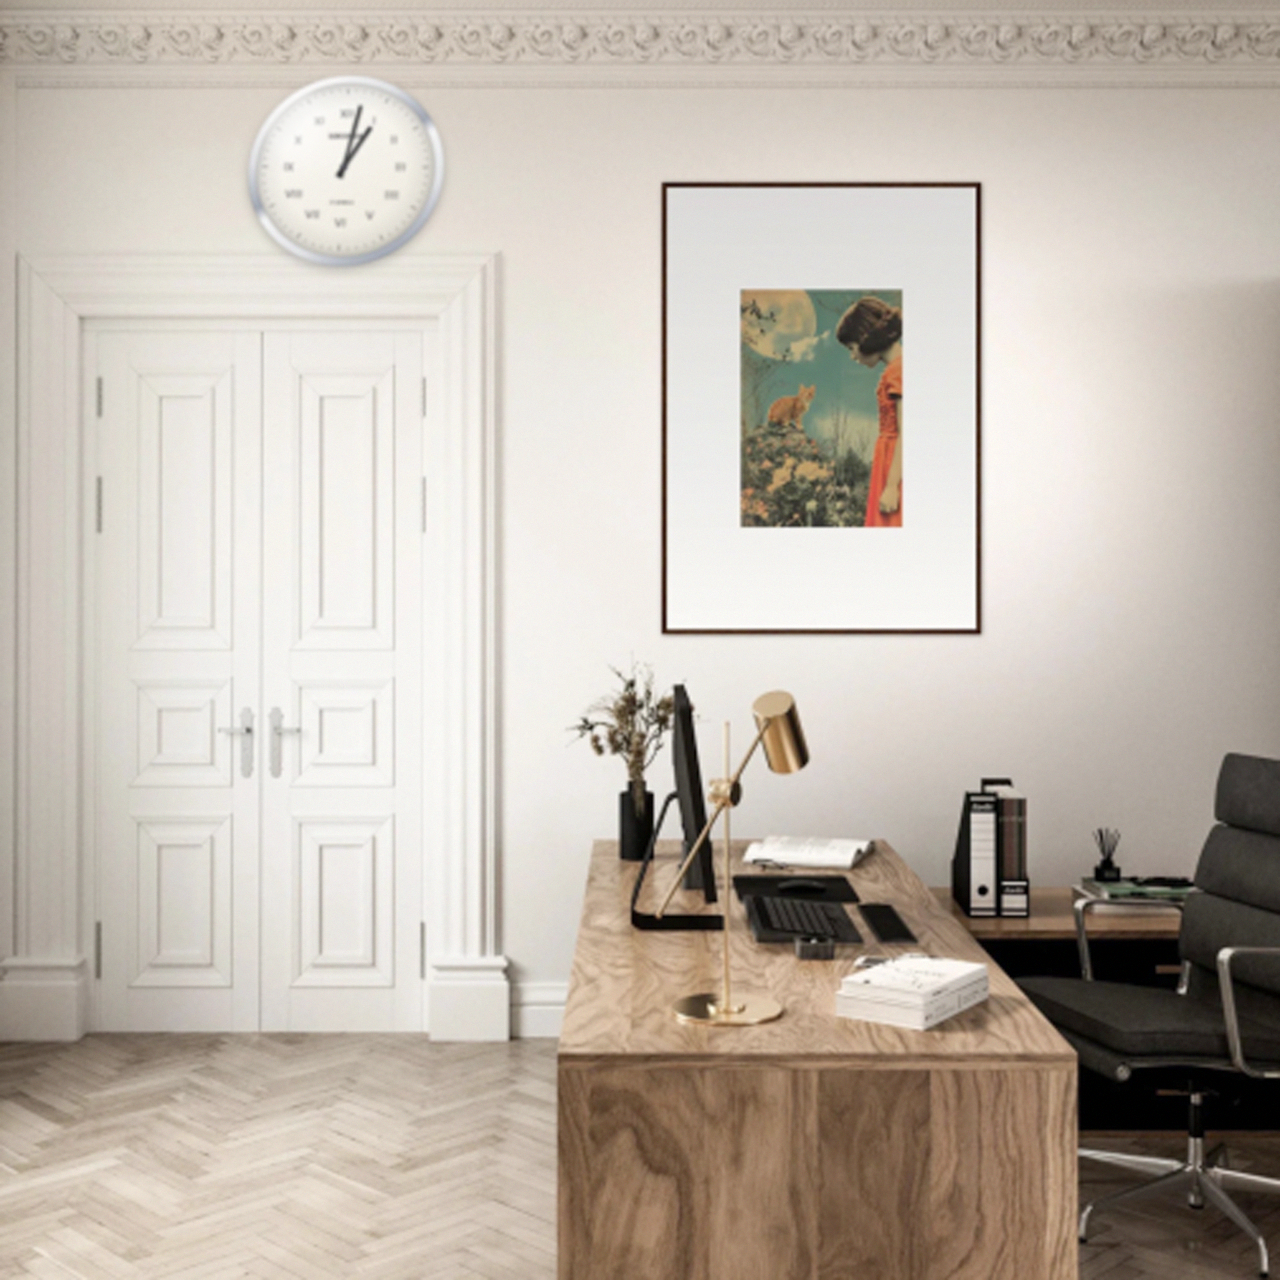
1 h 02 min
